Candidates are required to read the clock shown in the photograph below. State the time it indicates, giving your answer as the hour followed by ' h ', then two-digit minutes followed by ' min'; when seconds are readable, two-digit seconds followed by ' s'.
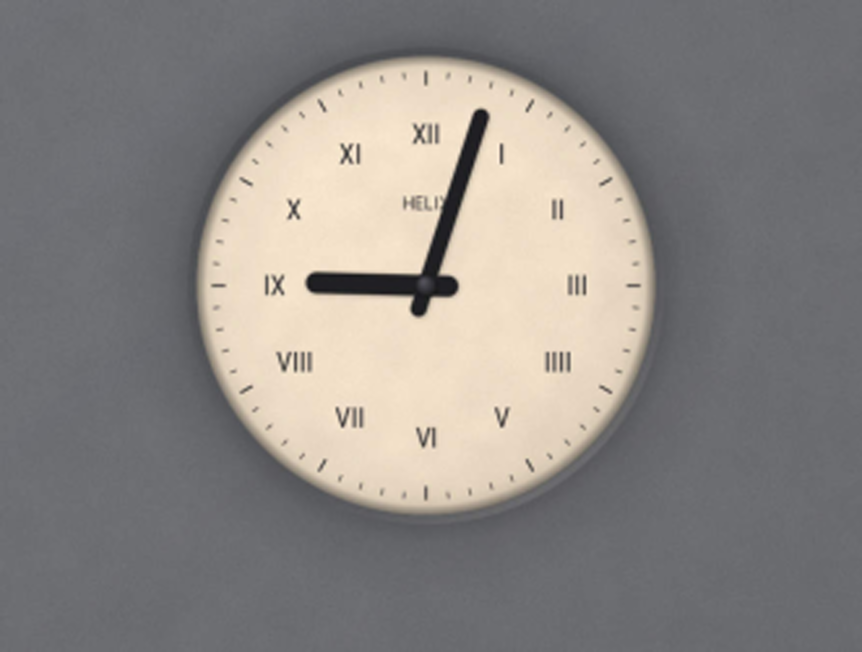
9 h 03 min
